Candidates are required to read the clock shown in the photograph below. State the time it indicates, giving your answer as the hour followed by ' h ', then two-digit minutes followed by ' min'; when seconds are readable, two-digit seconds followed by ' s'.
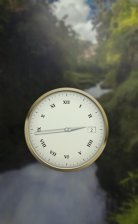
2 h 44 min
